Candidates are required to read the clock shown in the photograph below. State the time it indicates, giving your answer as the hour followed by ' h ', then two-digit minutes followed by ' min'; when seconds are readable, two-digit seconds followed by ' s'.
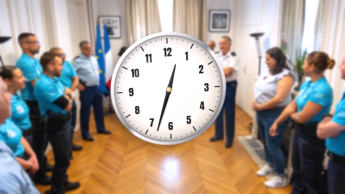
12 h 33 min
